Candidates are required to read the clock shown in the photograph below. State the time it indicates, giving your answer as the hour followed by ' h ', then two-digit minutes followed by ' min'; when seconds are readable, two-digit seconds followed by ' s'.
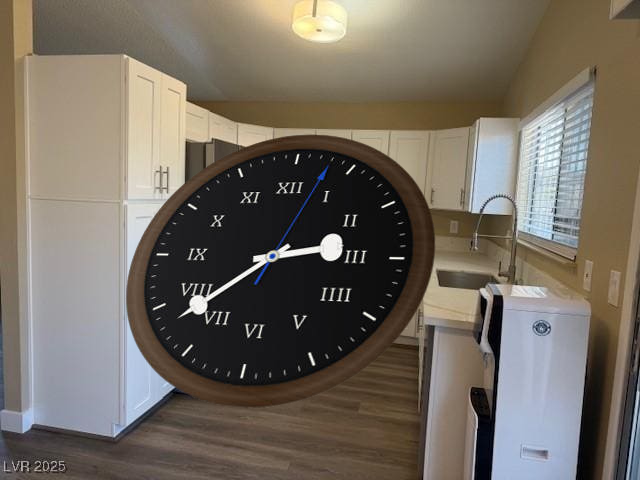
2 h 38 min 03 s
